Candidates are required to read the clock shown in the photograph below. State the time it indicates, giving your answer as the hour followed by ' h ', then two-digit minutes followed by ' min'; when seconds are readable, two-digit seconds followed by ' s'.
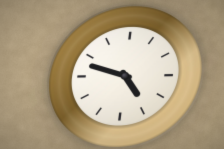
4 h 48 min
